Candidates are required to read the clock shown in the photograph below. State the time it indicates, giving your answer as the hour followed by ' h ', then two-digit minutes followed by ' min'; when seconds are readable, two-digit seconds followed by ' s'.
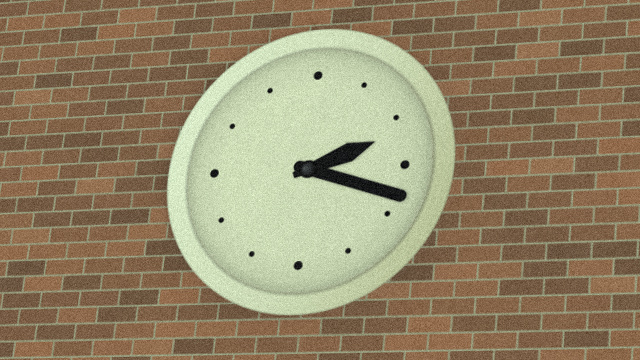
2 h 18 min
